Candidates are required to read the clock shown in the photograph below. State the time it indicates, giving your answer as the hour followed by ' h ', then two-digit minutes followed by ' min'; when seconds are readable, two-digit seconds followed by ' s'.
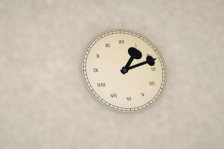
1 h 12 min
